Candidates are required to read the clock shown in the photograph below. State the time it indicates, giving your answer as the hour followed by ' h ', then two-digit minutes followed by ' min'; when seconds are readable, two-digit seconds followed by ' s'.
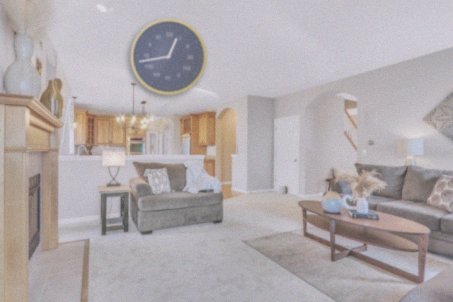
12 h 43 min
